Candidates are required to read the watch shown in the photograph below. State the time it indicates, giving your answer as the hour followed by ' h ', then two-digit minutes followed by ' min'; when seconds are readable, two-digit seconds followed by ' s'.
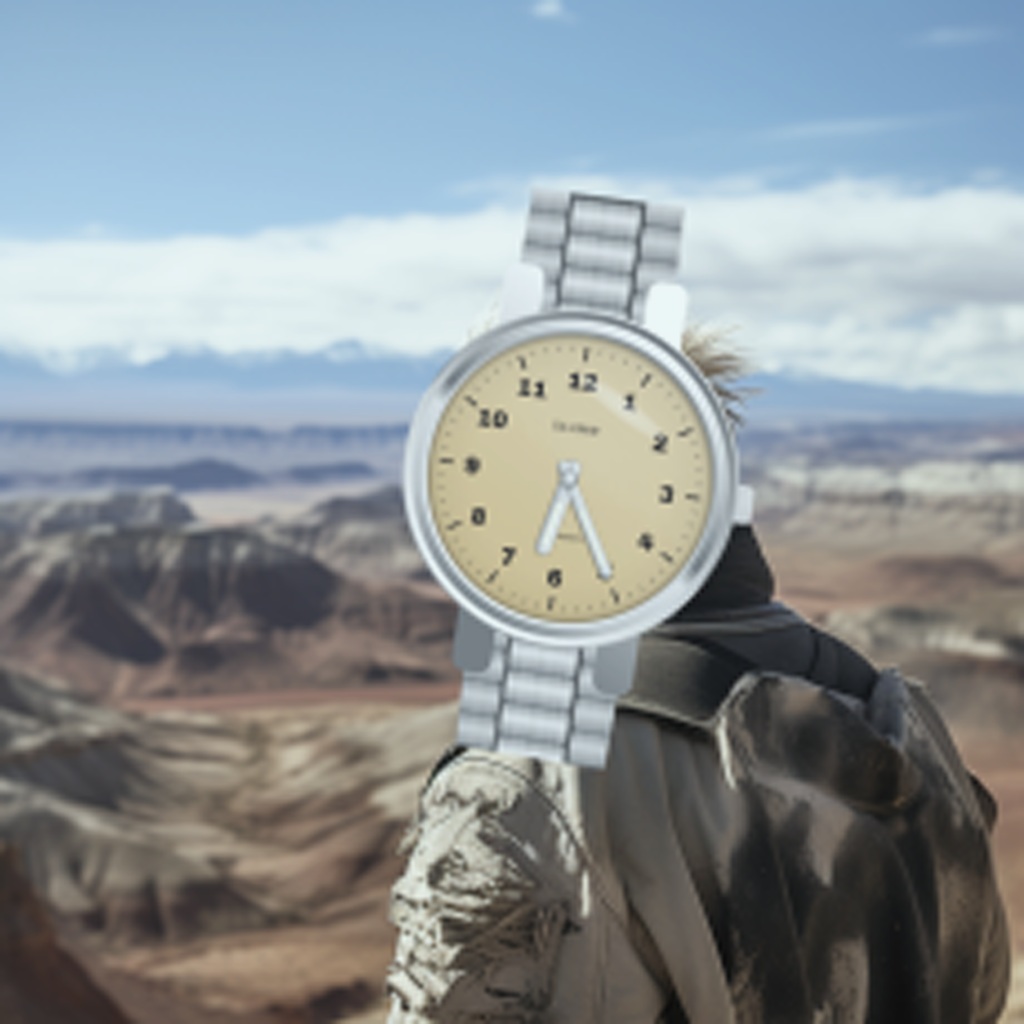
6 h 25 min
